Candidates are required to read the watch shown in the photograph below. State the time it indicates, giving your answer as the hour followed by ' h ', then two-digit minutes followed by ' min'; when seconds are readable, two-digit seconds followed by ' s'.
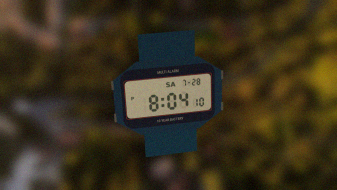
8 h 04 min 10 s
